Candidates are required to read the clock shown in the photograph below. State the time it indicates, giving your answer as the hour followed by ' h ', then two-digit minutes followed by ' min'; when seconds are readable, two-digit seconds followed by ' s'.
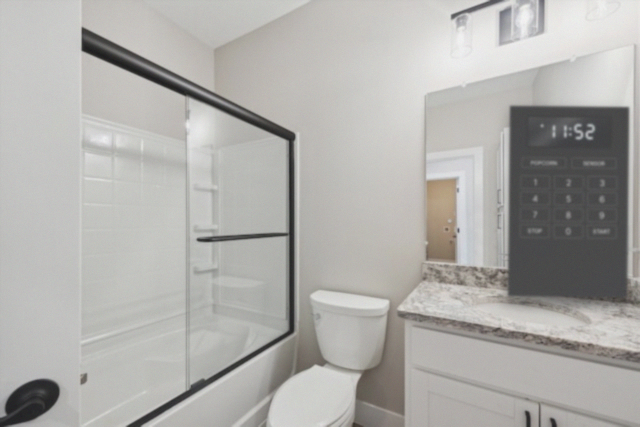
11 h 52 min
